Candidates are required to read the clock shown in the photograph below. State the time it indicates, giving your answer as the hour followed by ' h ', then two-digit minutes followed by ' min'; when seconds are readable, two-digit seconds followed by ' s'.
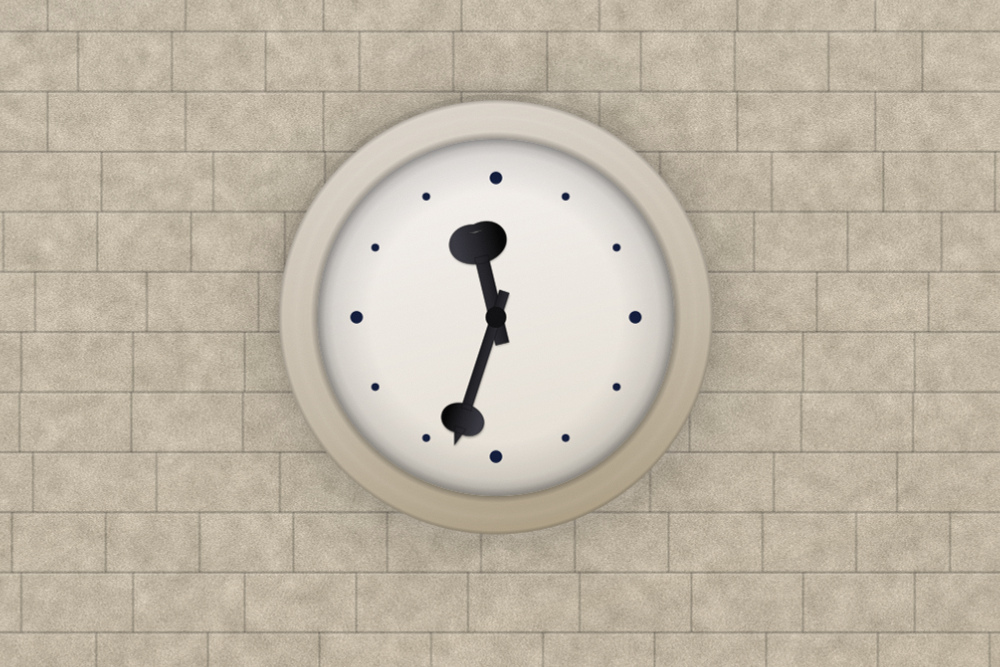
11 h 33 min
